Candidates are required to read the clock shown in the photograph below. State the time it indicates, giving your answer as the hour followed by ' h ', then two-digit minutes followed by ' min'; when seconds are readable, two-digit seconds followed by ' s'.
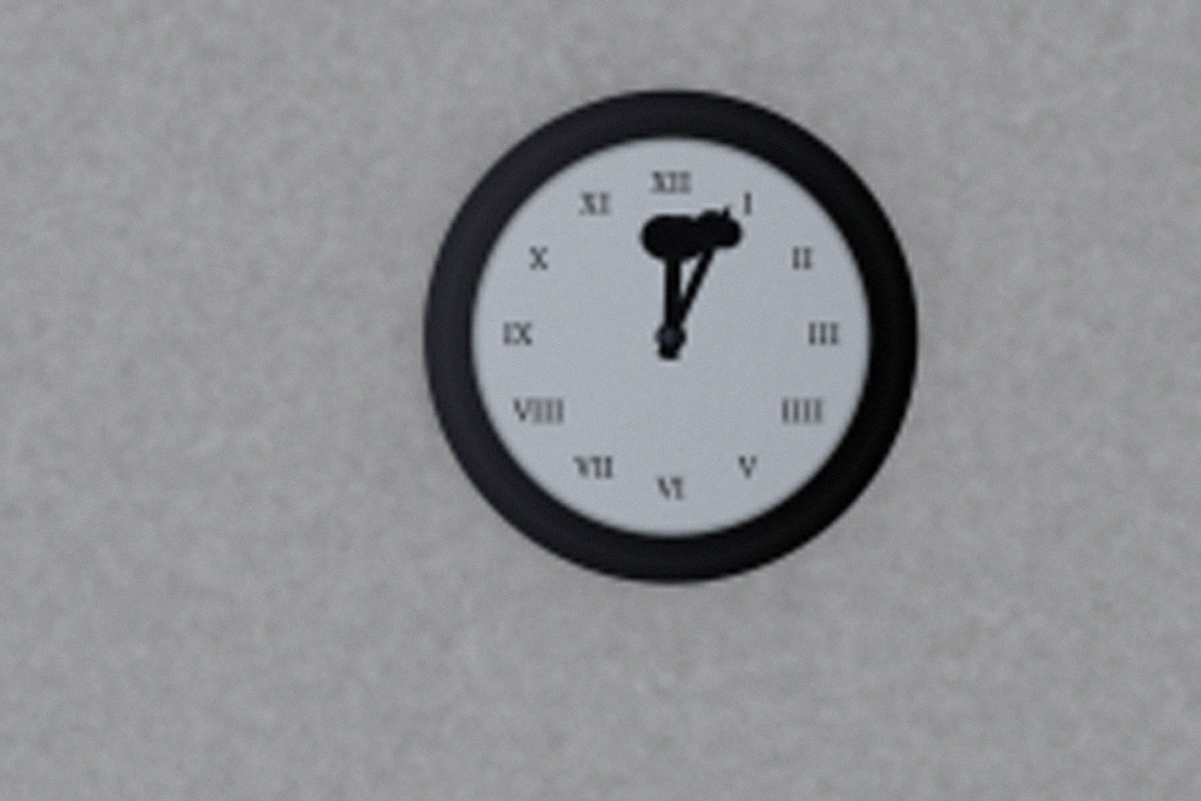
12 h 04 min
